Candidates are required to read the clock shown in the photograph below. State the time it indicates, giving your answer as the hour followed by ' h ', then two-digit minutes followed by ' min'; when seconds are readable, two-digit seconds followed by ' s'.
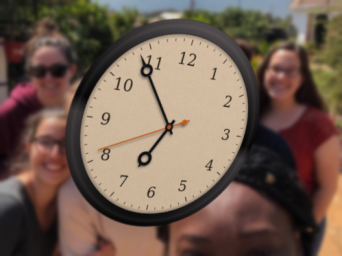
6 h 53 min 41 s
